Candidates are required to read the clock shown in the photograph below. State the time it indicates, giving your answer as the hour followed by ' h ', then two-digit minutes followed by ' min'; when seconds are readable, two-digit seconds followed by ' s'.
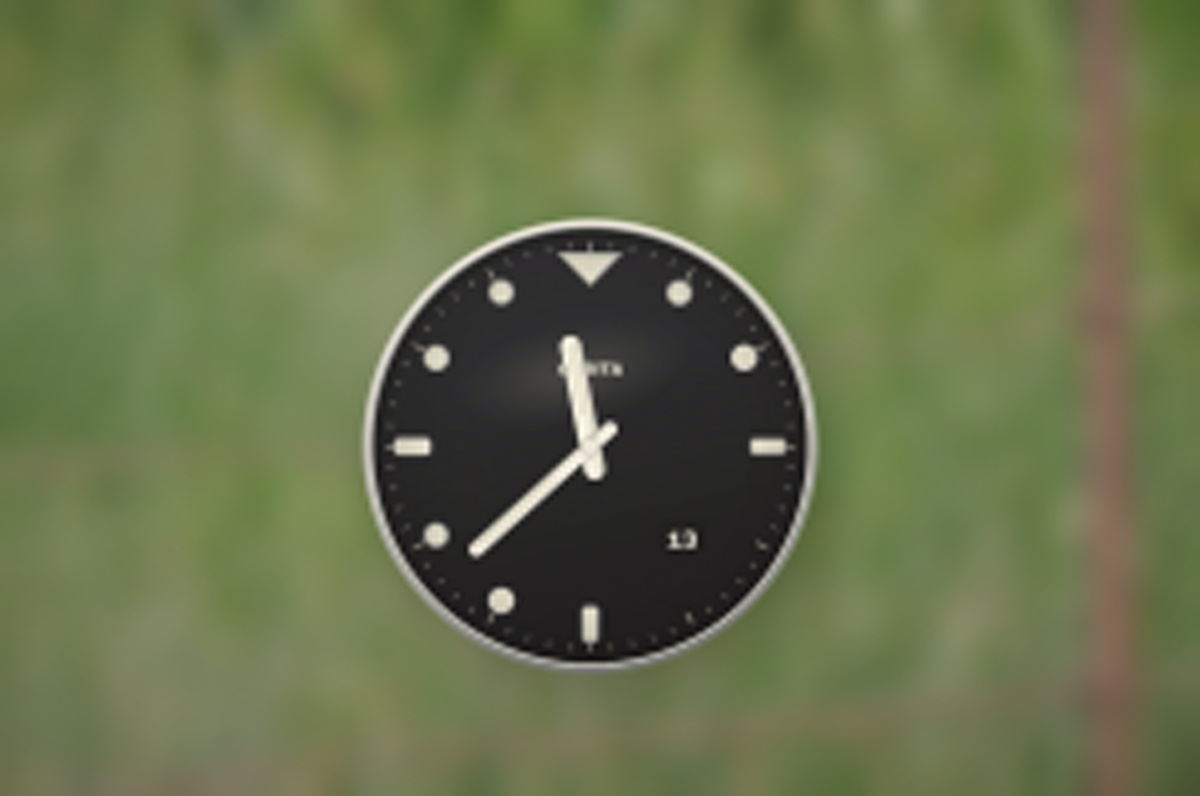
11 h 38 min
